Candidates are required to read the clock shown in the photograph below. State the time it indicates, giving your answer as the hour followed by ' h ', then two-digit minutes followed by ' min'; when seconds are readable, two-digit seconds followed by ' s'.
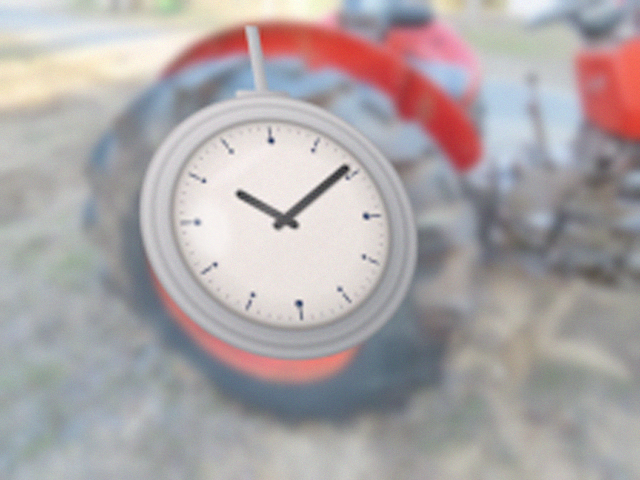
10 h 09 min
